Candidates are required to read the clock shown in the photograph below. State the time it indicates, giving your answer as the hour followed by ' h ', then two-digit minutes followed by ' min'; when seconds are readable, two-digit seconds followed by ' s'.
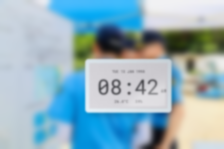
8 h 42 min
